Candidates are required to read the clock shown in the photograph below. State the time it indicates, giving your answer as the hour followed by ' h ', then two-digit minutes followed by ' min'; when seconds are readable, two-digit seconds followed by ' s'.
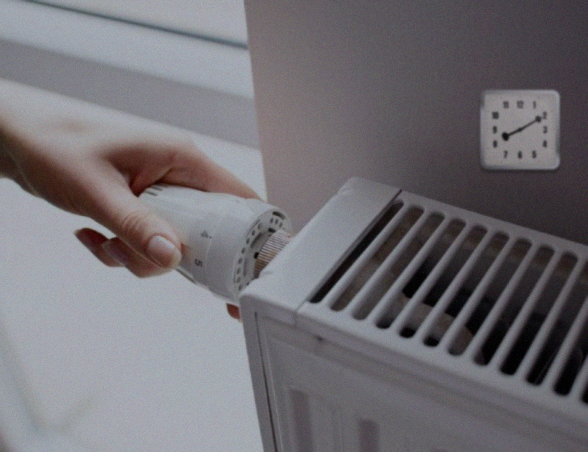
8 h 10 min
